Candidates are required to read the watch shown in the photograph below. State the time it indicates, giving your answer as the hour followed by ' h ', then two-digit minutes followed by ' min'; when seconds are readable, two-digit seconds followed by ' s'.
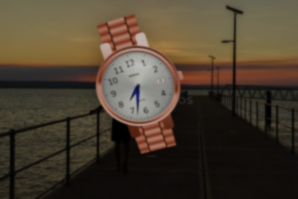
7 h 33 min
